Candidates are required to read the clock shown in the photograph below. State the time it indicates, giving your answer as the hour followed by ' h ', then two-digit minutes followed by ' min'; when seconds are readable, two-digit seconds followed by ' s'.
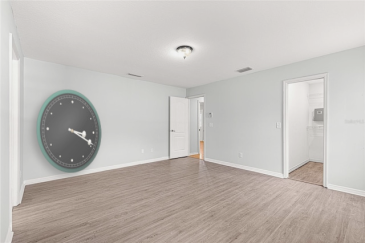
3 h 19 min
